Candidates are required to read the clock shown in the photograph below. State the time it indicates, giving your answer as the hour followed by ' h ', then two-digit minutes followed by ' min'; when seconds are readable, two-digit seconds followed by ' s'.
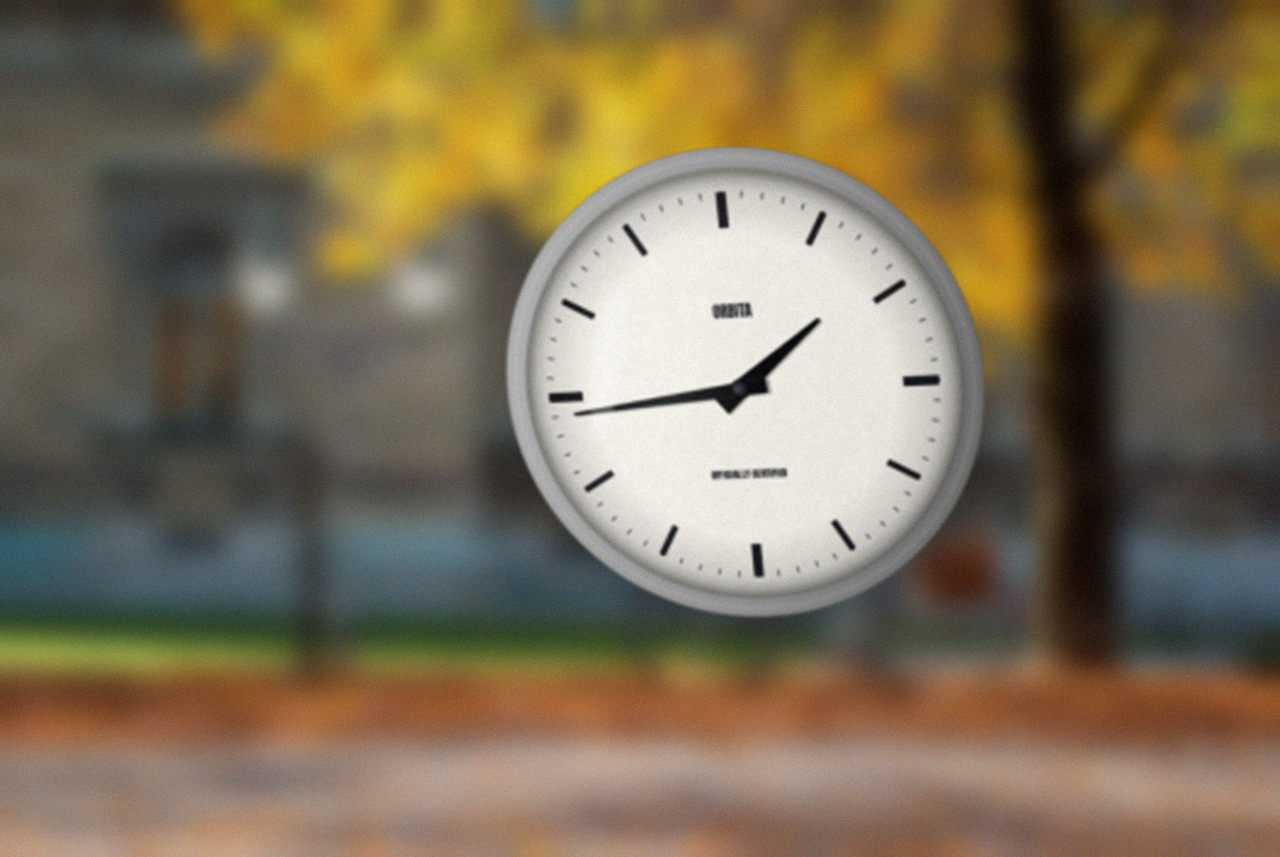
1 h 44 min
